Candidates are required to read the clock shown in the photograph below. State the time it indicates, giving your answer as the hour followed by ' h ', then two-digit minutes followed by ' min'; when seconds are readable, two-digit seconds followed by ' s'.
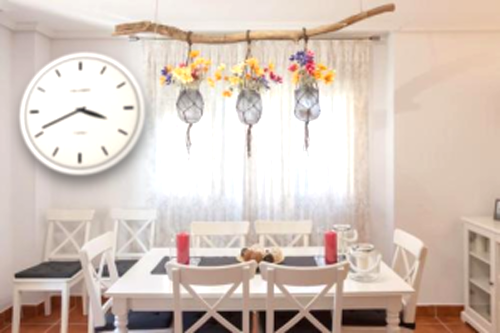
3 h 41 min
